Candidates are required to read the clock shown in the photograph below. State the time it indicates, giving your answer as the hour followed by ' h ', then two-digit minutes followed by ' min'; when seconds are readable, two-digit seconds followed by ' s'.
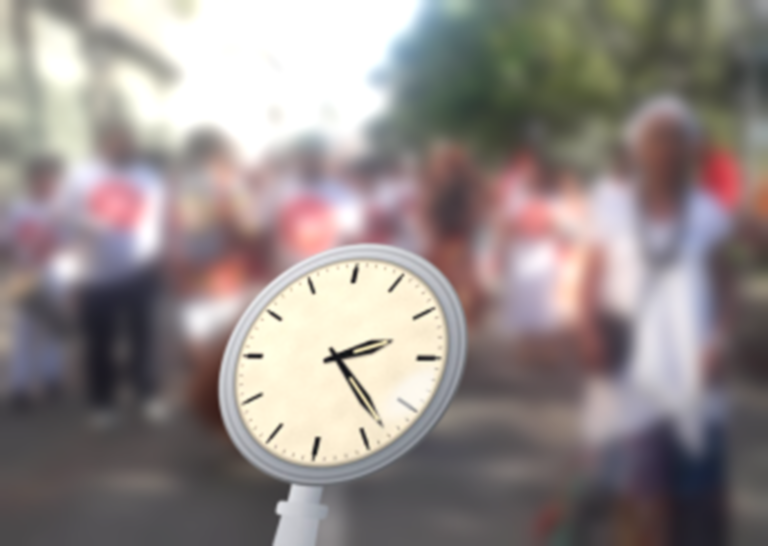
2 h 23 min
